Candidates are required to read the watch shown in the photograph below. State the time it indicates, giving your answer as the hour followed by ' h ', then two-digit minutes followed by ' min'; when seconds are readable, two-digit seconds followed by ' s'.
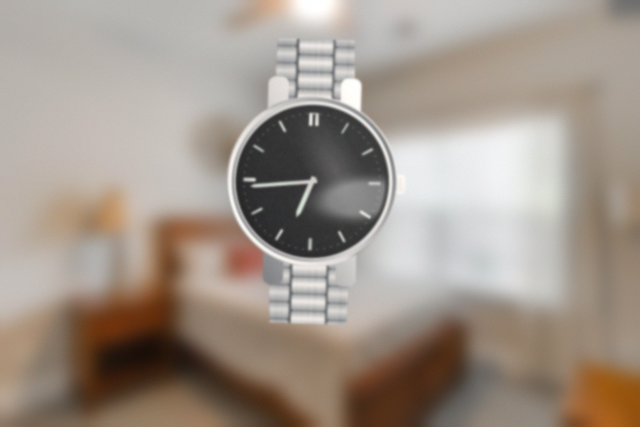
6 h 44 min
